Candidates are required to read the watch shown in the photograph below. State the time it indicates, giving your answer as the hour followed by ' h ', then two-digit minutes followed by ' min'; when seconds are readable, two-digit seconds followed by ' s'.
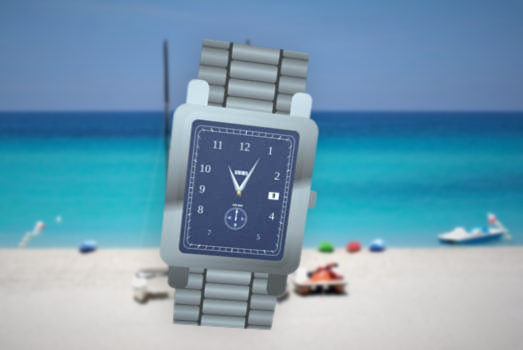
11 h 04 min
